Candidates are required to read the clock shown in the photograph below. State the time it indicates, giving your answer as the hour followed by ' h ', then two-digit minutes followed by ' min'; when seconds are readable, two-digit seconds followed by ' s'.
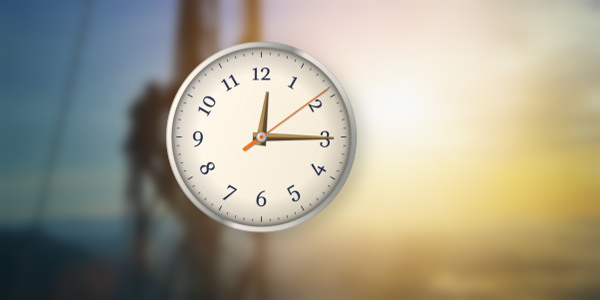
12 h 15 min 09 s
